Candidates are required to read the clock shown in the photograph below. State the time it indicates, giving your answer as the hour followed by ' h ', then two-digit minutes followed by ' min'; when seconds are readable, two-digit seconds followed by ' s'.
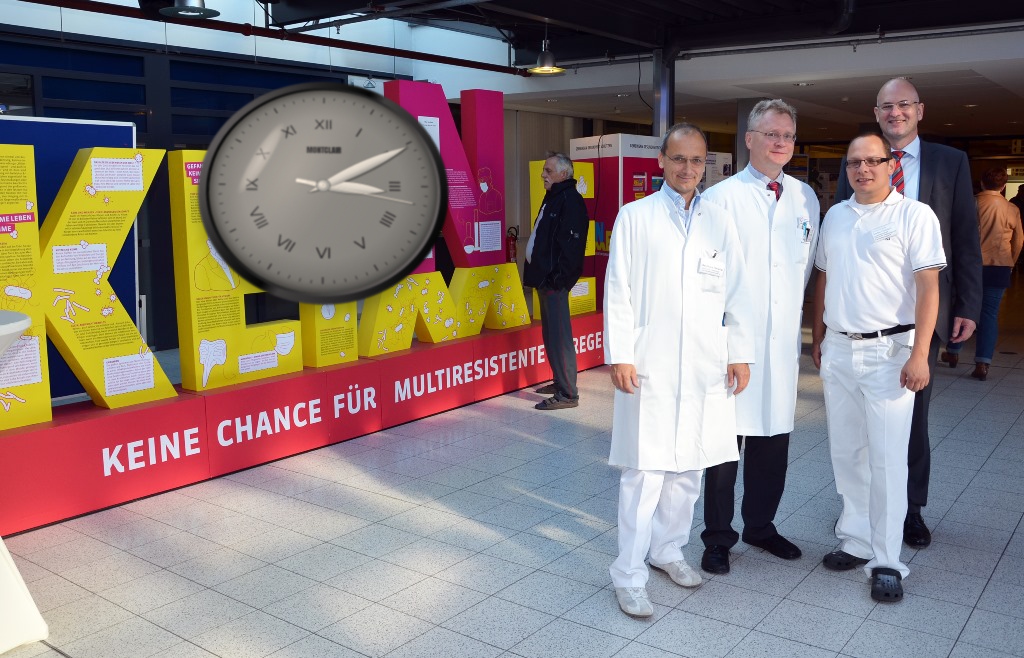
3 h 10 min 17 s
